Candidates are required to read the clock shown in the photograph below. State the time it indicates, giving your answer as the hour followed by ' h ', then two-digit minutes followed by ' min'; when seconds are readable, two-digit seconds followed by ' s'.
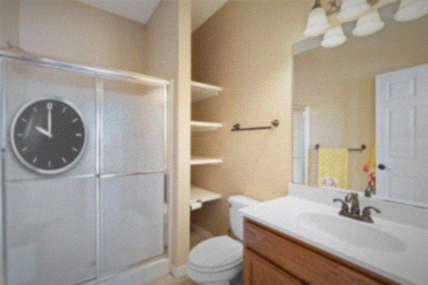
10 h 00 min
